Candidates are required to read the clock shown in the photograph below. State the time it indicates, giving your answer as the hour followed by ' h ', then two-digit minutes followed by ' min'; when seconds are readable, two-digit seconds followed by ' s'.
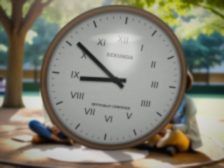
8 h 51 min
